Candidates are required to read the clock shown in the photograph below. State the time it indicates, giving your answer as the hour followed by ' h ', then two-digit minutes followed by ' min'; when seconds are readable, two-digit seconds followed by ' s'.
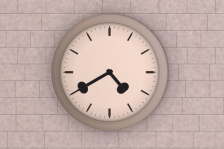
4 h 40 min
